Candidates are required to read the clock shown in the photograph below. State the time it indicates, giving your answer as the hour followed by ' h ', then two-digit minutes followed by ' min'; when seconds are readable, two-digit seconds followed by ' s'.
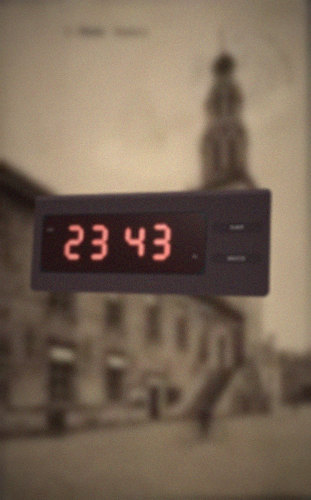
23 h 43 min
